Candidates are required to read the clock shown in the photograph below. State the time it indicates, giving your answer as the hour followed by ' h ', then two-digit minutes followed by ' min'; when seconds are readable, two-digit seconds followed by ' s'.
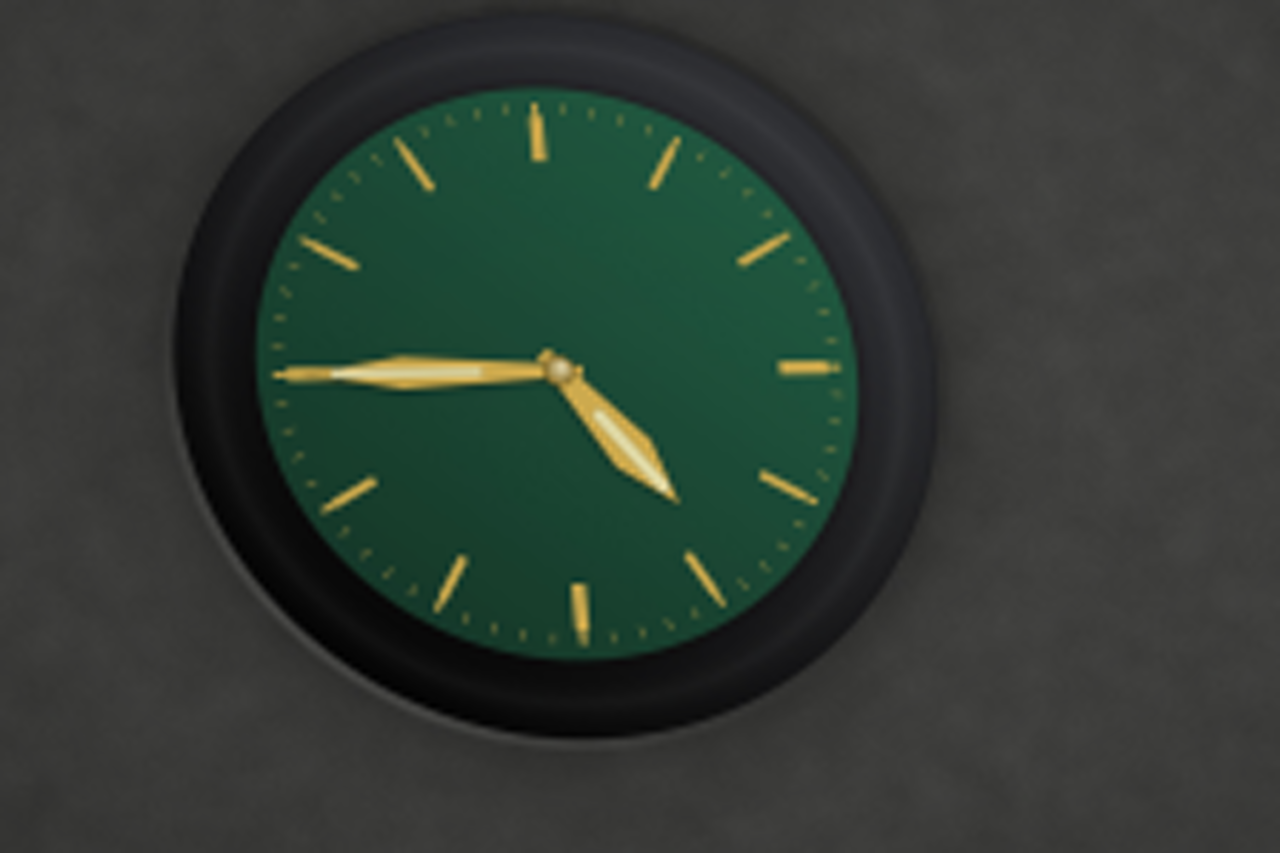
4 h 45 min
